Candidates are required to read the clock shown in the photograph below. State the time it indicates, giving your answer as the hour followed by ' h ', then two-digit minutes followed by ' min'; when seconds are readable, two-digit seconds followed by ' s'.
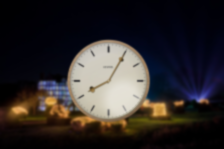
8 h 05 min
